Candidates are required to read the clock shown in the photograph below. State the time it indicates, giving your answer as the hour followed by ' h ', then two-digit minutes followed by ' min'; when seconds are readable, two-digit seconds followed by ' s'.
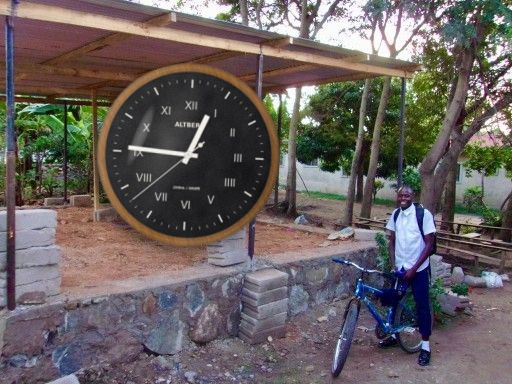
12 h 45 min 38 s
